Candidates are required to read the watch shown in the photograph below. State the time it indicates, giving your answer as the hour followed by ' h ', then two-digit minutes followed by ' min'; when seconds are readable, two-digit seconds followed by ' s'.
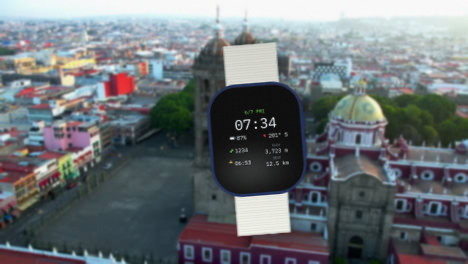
7 h 34 min
